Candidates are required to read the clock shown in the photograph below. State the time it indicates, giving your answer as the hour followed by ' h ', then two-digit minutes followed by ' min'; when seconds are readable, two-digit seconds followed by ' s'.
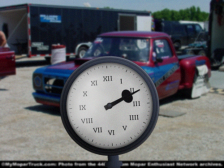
2 h 11 min
